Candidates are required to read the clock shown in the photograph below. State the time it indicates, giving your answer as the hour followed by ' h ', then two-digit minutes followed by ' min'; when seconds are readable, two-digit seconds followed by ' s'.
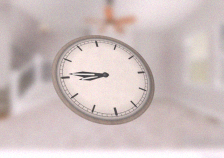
8 h 46 min
